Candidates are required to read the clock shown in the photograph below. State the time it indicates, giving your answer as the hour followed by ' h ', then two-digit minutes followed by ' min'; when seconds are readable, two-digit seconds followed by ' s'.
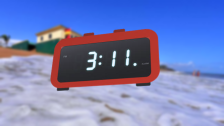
3 h 11 min
